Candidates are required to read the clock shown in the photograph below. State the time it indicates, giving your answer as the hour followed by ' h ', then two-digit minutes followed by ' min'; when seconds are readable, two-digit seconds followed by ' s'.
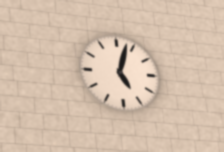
5 h 03 min
